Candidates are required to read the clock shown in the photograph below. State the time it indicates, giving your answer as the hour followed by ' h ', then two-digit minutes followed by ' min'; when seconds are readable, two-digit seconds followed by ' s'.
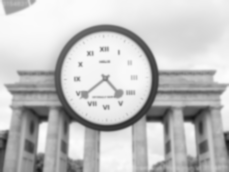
4 h 39 min
